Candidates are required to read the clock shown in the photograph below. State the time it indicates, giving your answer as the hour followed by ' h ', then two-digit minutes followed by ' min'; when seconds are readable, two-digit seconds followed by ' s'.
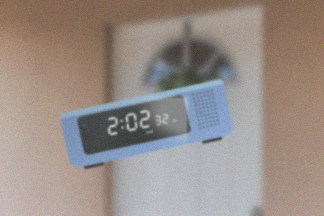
2 h 02 min
